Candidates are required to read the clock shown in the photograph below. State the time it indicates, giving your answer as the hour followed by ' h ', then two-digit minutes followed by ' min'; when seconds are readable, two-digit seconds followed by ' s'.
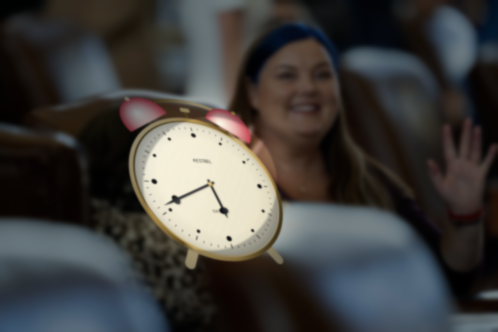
5 h 41 min
